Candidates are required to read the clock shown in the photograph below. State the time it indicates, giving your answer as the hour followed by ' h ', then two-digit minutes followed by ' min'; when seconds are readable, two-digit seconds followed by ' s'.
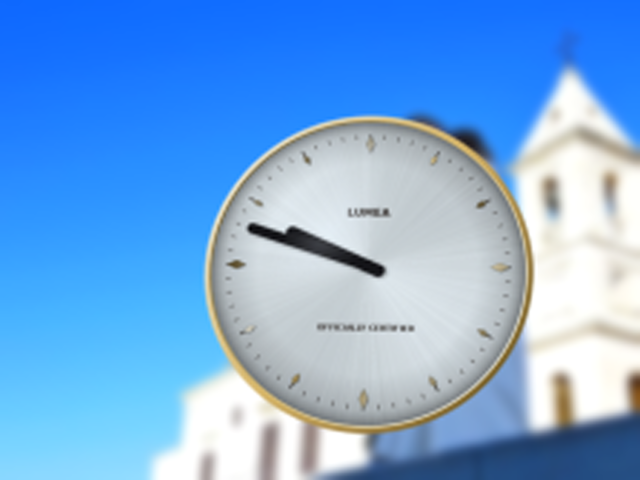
9 h 48 min
